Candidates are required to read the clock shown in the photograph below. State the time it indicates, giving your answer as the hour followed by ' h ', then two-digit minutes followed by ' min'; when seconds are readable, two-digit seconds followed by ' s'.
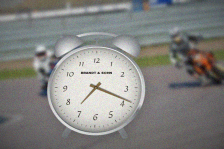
7 h 19 min
